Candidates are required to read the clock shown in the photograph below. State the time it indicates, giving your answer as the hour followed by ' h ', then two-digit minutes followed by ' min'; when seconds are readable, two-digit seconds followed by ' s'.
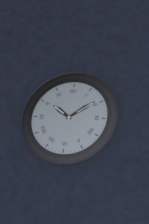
10 h 09 min
